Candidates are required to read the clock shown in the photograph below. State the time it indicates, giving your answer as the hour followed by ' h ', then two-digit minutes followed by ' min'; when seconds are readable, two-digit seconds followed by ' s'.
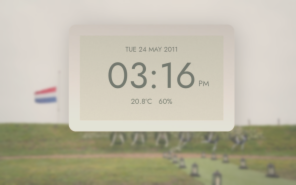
3 h 16 min
